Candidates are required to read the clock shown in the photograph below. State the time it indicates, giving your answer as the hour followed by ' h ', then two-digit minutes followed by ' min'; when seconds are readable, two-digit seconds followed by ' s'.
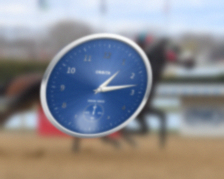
1 h 13 min
